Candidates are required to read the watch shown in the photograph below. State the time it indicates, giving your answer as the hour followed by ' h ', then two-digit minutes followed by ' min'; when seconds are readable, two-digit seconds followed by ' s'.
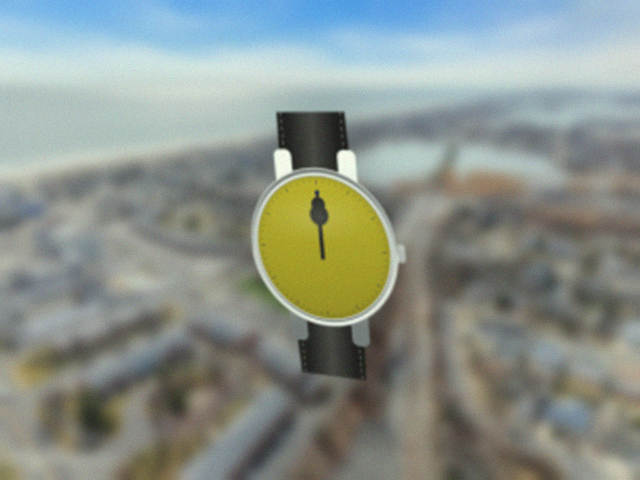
12 h 00 min
